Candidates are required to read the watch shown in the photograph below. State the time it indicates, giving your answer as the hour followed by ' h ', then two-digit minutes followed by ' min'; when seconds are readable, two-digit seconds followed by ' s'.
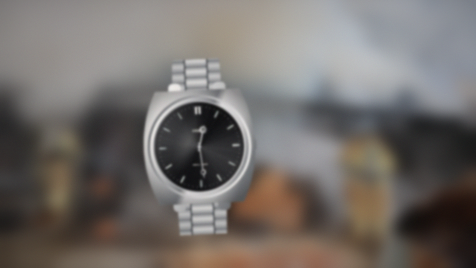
12 h 29 min
